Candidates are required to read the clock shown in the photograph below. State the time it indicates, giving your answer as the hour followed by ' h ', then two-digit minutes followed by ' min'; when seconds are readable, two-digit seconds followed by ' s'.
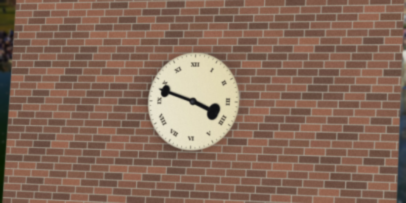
3 h 48 min
